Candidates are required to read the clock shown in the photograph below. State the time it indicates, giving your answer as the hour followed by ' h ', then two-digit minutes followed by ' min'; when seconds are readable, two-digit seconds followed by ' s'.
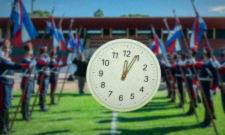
12 h 04 min
